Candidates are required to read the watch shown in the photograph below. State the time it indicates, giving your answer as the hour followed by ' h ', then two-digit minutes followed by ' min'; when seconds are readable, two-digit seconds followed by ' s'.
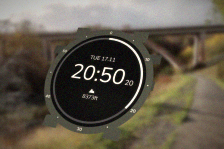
20 h 50 min
